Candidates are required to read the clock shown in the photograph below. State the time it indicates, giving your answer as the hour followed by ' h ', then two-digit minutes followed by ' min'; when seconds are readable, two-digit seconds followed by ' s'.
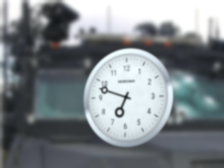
6 h 48 min
